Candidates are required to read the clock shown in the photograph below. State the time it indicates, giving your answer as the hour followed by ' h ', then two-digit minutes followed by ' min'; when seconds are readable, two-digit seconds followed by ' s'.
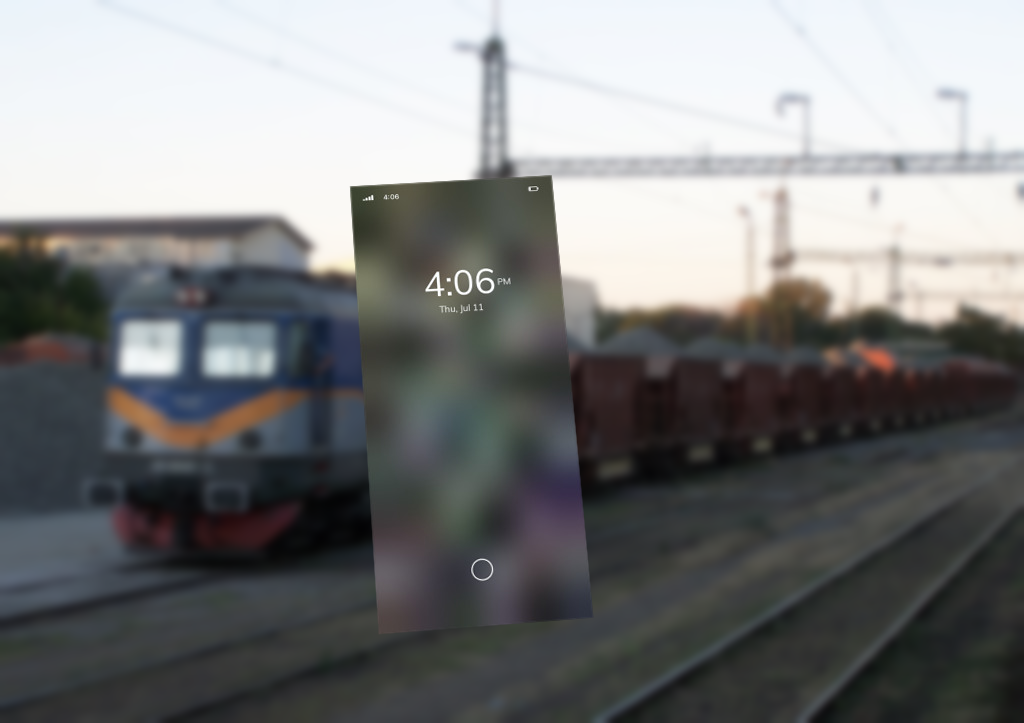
4 h 06 min
